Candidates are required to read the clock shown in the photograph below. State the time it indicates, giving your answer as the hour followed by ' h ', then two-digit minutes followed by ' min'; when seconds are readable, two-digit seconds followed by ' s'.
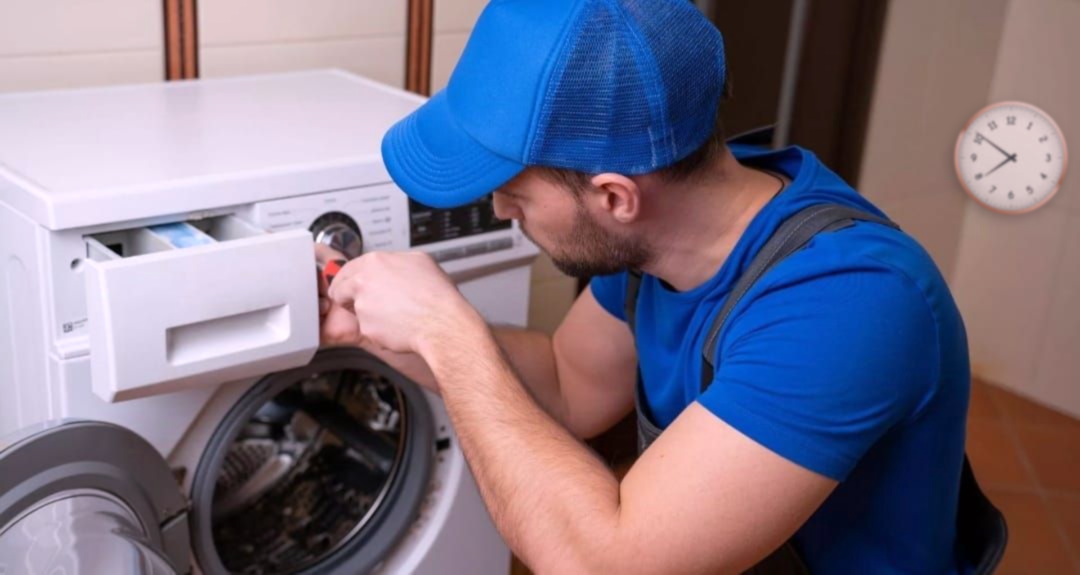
7 h 51 min
